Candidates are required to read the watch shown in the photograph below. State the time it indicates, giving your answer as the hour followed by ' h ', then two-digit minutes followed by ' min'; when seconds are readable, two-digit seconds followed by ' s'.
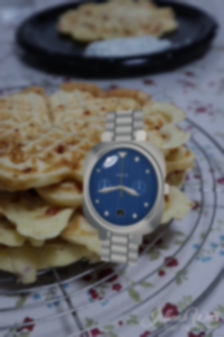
3 h 43 min
